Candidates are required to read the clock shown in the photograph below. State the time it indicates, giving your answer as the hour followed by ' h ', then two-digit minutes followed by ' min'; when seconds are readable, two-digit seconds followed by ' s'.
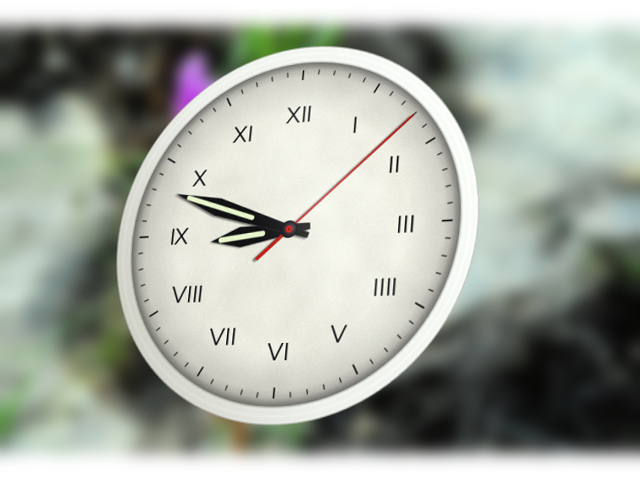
8 h 48 min 08 s
